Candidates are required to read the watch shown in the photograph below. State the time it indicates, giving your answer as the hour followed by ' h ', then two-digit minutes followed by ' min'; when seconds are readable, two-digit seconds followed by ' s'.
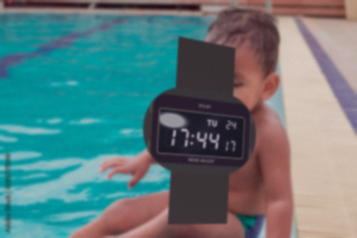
17 h 44 min 17 s
